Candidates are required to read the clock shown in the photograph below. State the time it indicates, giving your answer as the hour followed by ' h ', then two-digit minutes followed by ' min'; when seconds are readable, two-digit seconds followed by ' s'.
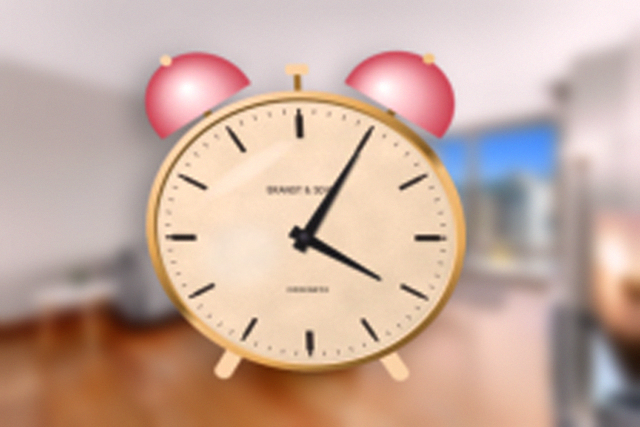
4 h 05 min
